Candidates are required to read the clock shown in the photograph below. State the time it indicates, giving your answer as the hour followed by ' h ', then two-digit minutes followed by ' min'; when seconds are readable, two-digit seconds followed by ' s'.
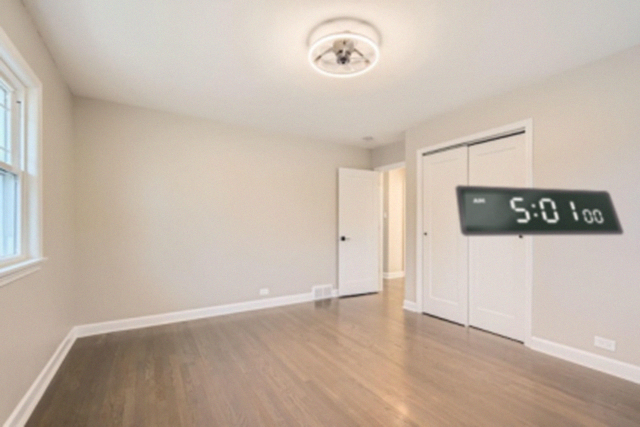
5 h 01 min 00 s
